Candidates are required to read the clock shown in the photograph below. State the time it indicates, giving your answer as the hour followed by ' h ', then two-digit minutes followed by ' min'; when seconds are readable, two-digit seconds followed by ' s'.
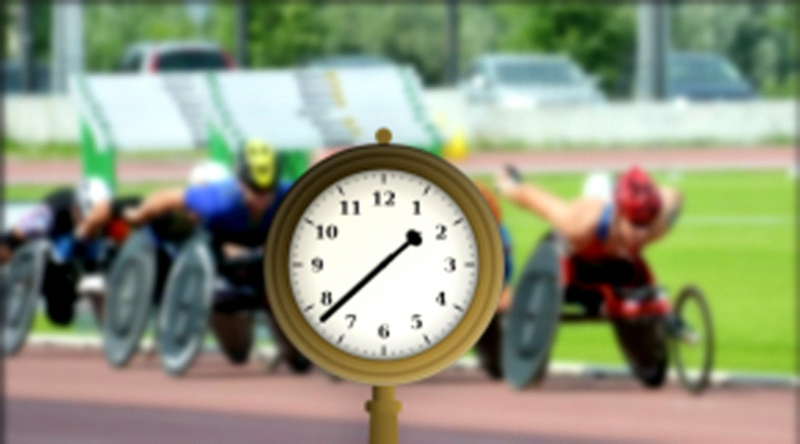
1 h 38 min
